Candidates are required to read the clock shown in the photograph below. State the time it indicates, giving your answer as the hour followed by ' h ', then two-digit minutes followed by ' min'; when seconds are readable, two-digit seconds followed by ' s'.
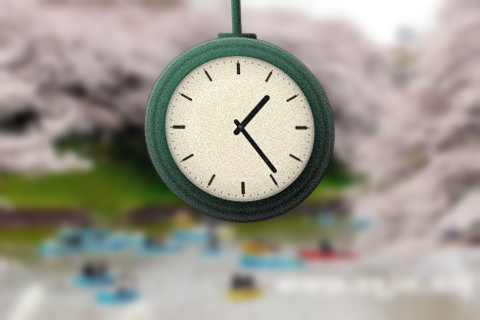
1 h 24 min
